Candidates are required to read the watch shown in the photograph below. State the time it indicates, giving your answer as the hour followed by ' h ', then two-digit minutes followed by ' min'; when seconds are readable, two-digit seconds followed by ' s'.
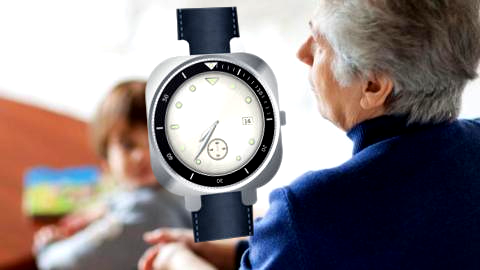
7 h 36 min
